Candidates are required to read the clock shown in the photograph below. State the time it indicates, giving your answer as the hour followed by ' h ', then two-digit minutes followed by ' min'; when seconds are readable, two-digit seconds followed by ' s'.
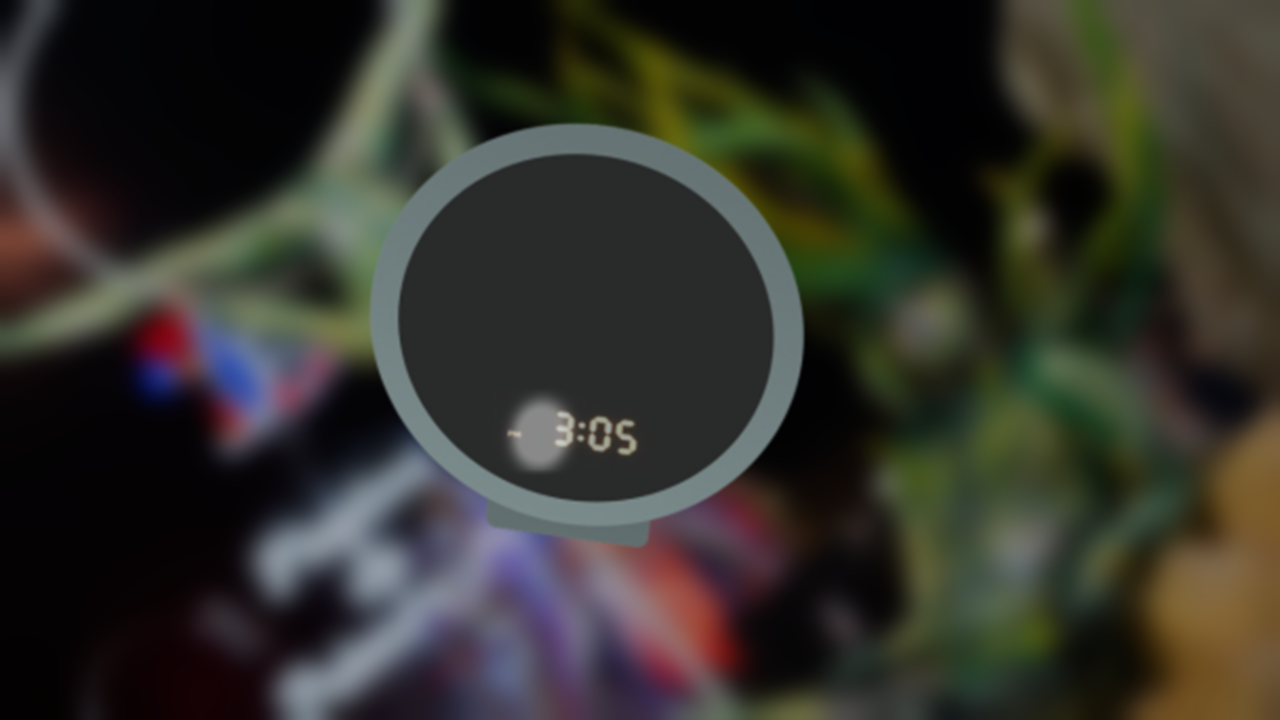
3 h 05 min
